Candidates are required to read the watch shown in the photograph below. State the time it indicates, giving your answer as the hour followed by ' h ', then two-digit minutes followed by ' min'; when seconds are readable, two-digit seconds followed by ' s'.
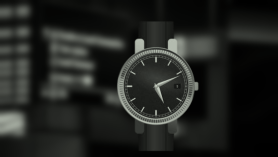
5 h 11 min
